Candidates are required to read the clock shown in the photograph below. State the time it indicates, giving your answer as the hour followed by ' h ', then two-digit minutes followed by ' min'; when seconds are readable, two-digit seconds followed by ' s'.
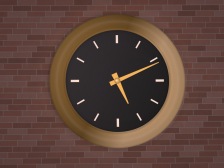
5 h 11 min
